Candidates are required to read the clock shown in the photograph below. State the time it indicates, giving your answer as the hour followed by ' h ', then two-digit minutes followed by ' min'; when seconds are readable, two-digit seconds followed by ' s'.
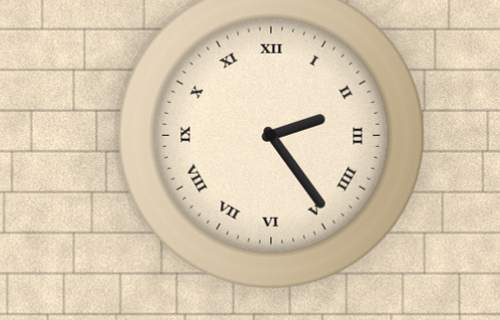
2 h 24 min
